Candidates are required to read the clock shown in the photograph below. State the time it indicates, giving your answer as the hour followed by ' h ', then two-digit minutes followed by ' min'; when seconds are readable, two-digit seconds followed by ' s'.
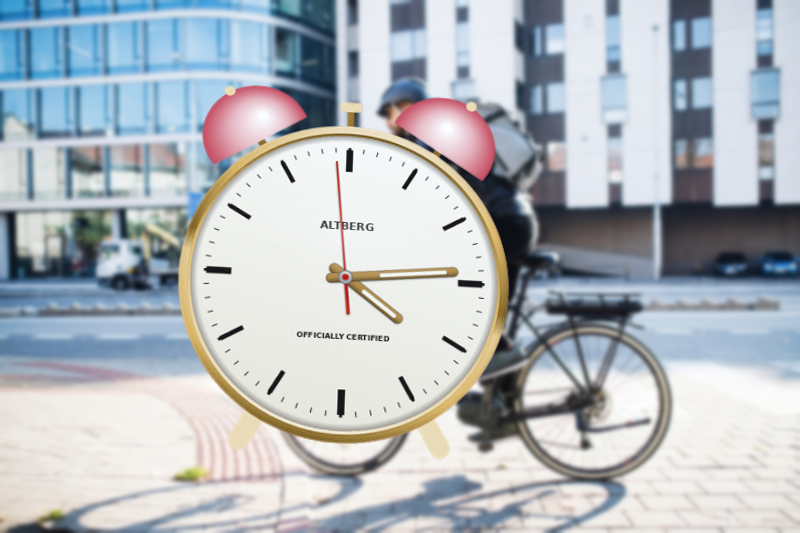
4 h 13 min 59 s
